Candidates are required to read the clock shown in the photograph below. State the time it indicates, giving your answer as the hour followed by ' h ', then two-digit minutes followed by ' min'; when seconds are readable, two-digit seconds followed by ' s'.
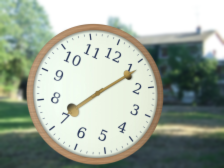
7 h 06 min
